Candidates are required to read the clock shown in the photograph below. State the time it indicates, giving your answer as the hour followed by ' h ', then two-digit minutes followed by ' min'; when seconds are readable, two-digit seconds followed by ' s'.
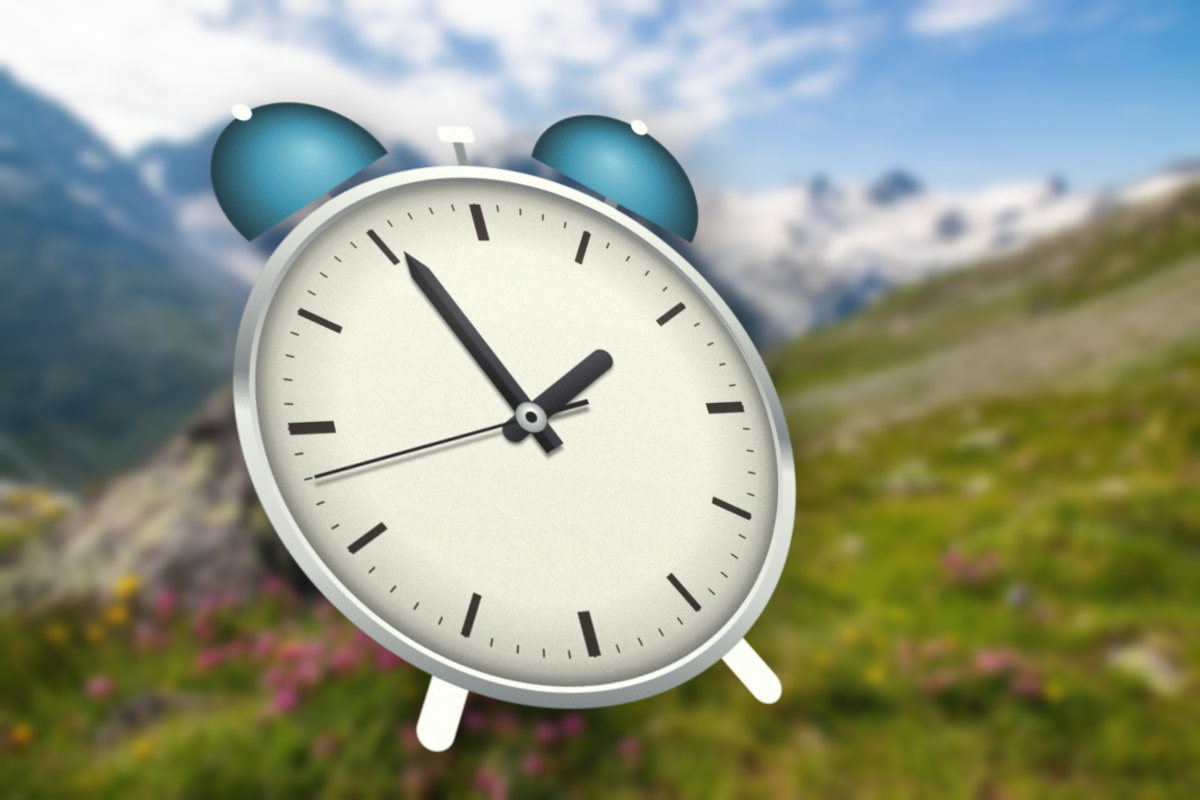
1 h 55 min 43 s
